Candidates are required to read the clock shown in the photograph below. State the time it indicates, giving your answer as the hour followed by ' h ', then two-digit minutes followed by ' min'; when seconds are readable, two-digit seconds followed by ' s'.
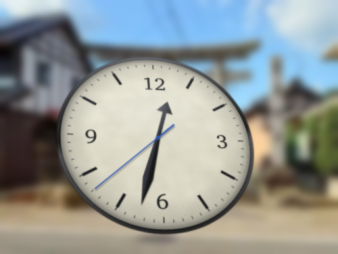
12 h 32 min 38 s
